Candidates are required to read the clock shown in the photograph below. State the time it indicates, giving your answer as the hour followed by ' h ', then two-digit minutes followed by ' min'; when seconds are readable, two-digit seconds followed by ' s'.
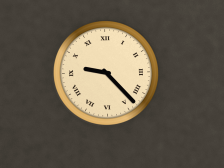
9 h 23 min
